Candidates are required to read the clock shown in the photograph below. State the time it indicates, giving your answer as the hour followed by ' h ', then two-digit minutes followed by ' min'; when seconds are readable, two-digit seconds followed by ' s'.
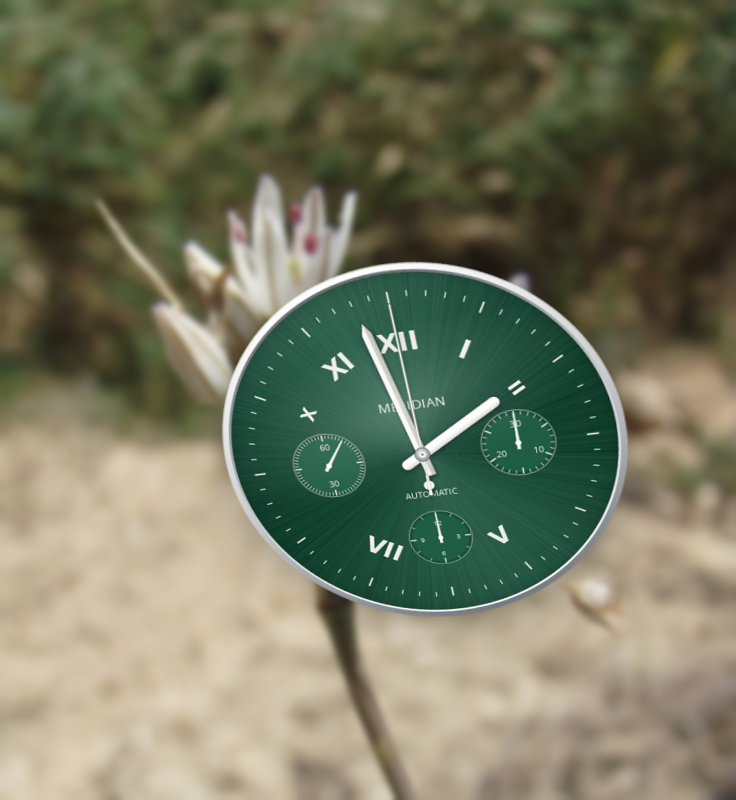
1 h 58 min 06 s
